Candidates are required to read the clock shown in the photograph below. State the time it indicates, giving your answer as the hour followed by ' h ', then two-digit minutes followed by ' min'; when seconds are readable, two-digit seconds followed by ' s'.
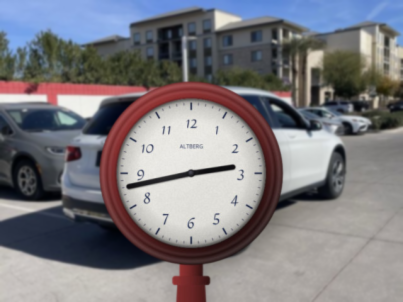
2 h 43 min
